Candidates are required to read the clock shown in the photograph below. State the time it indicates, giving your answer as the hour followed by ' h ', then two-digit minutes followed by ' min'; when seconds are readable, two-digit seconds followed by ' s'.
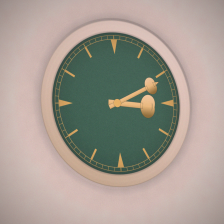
3 h 11 min
